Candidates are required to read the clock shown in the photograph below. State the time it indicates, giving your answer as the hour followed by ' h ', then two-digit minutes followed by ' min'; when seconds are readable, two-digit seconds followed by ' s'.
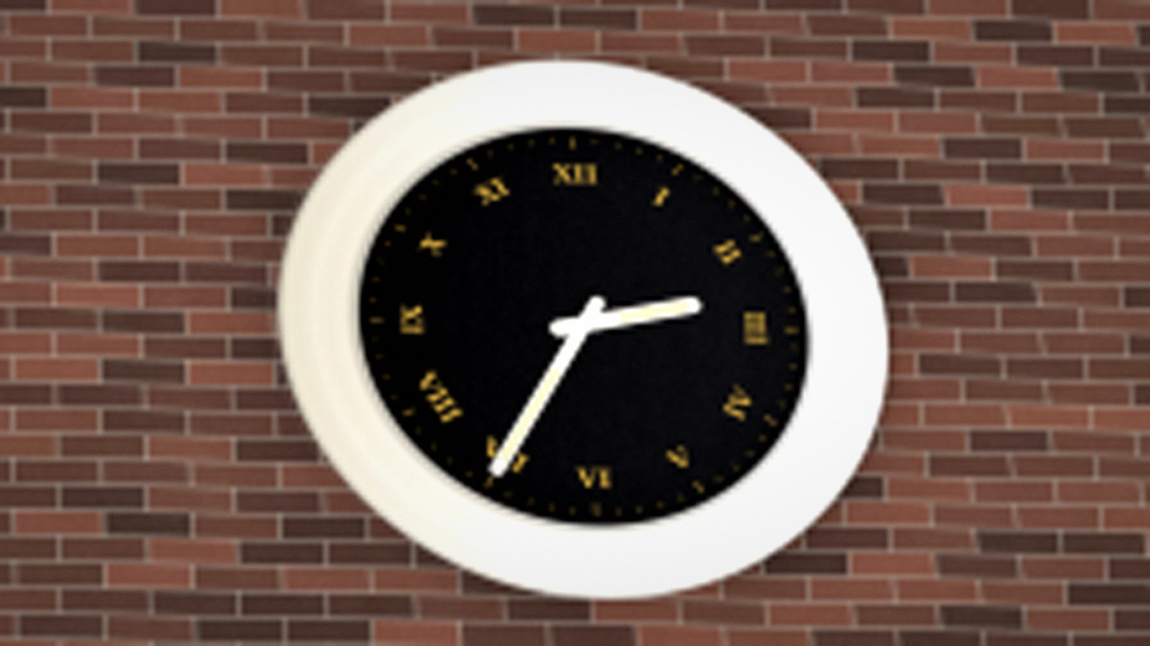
2 h 35 min
